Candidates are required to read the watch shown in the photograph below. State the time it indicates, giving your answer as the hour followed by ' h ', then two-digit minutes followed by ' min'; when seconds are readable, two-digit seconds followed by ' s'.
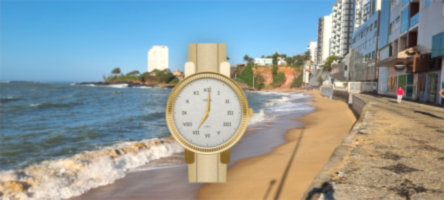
7 h 01 min
